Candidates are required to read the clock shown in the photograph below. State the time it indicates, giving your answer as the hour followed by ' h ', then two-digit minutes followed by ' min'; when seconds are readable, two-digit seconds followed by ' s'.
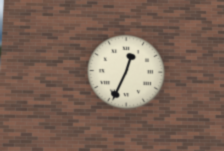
12 h 34 min
